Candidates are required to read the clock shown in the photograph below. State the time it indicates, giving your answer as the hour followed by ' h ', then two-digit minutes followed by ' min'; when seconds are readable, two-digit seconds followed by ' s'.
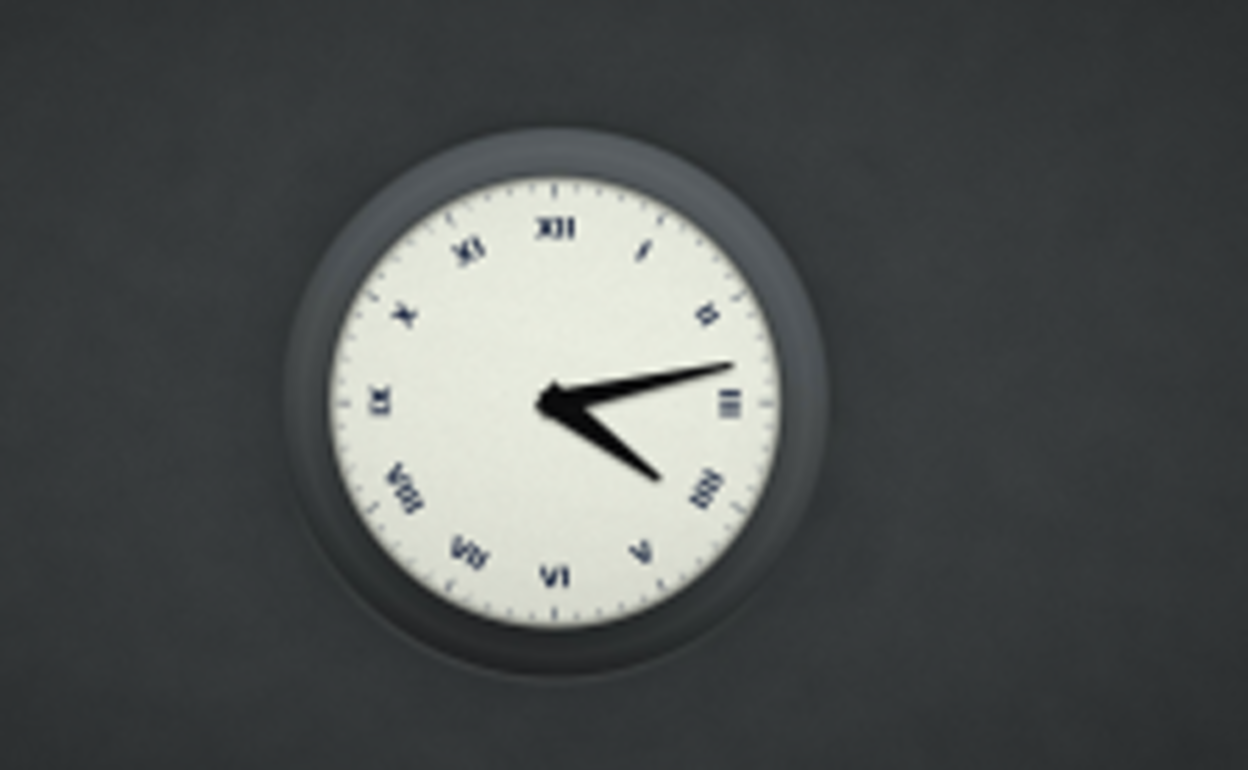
4 h 13 min
